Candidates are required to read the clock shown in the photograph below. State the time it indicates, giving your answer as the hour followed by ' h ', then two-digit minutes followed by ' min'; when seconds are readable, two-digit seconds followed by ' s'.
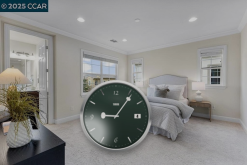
9 h 06 min
